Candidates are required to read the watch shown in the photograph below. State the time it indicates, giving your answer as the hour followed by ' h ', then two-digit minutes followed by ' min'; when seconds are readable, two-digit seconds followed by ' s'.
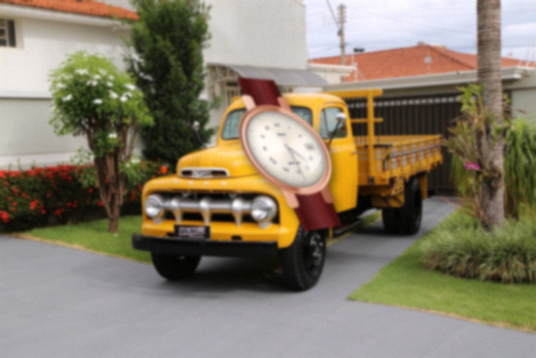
4 h 29 min
